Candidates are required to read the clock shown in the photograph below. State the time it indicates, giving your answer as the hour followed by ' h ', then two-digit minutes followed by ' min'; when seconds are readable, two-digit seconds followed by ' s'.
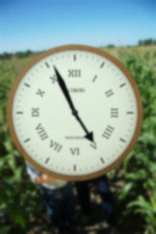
4 h 56 min
